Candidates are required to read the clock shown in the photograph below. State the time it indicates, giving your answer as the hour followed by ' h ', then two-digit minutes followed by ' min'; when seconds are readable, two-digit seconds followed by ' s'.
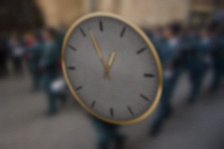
12 h 57 min
